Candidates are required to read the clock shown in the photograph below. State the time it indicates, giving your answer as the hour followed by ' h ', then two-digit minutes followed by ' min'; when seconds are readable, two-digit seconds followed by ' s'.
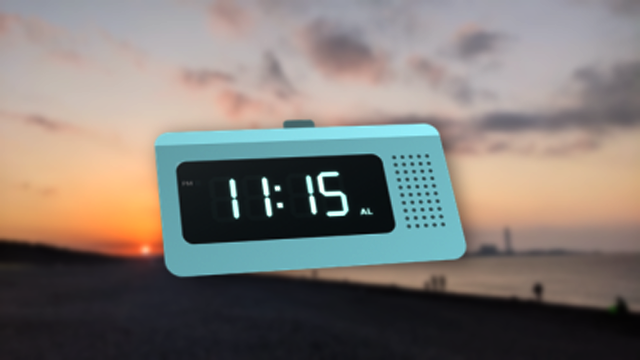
11 h 15 min
